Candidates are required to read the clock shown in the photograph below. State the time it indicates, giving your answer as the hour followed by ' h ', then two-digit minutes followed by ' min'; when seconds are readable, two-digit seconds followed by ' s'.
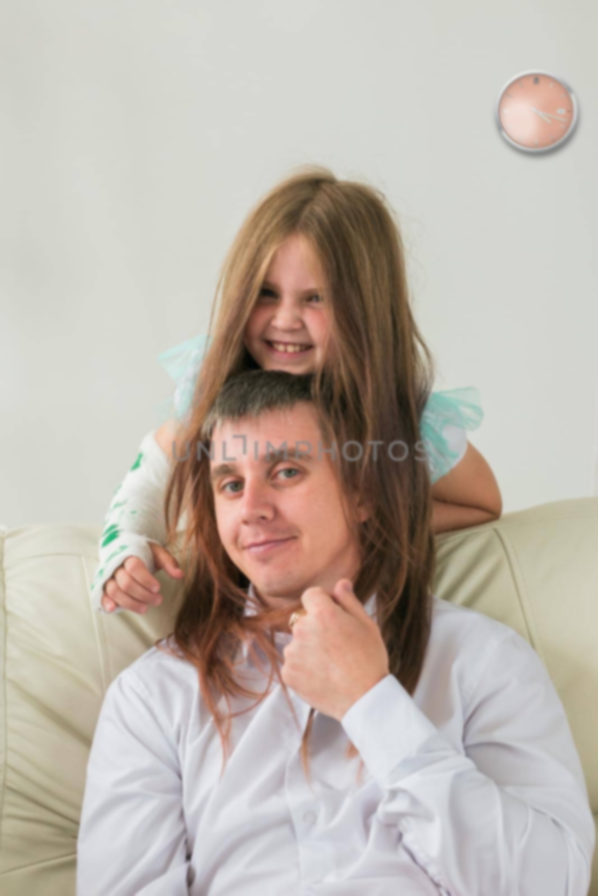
4 h 18 min
